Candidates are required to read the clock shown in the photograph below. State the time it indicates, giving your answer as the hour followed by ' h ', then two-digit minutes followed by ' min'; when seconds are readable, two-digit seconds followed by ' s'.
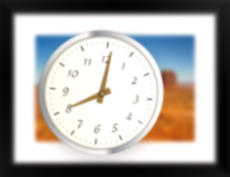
8 h 01 min
